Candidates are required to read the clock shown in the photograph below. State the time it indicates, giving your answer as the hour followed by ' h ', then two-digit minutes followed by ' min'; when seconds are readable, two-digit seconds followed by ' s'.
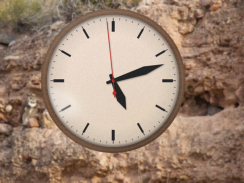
5 h 11 min 59 s
